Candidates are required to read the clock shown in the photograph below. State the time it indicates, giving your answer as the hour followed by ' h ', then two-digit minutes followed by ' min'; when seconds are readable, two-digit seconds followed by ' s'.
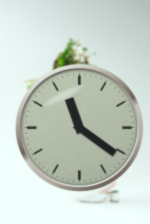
11 h 21 min
